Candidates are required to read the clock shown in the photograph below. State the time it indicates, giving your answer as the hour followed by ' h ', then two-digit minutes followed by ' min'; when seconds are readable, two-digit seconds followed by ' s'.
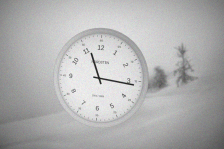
11 h 16 min
